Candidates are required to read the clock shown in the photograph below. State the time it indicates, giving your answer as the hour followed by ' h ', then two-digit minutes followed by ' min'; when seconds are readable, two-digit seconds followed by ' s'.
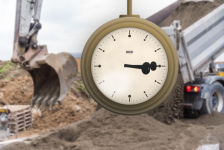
3 h 15 min
